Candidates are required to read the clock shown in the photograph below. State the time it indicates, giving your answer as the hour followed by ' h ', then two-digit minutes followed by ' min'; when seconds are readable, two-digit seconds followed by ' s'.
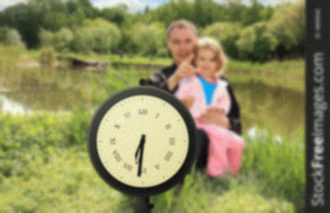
6 h 31 min
